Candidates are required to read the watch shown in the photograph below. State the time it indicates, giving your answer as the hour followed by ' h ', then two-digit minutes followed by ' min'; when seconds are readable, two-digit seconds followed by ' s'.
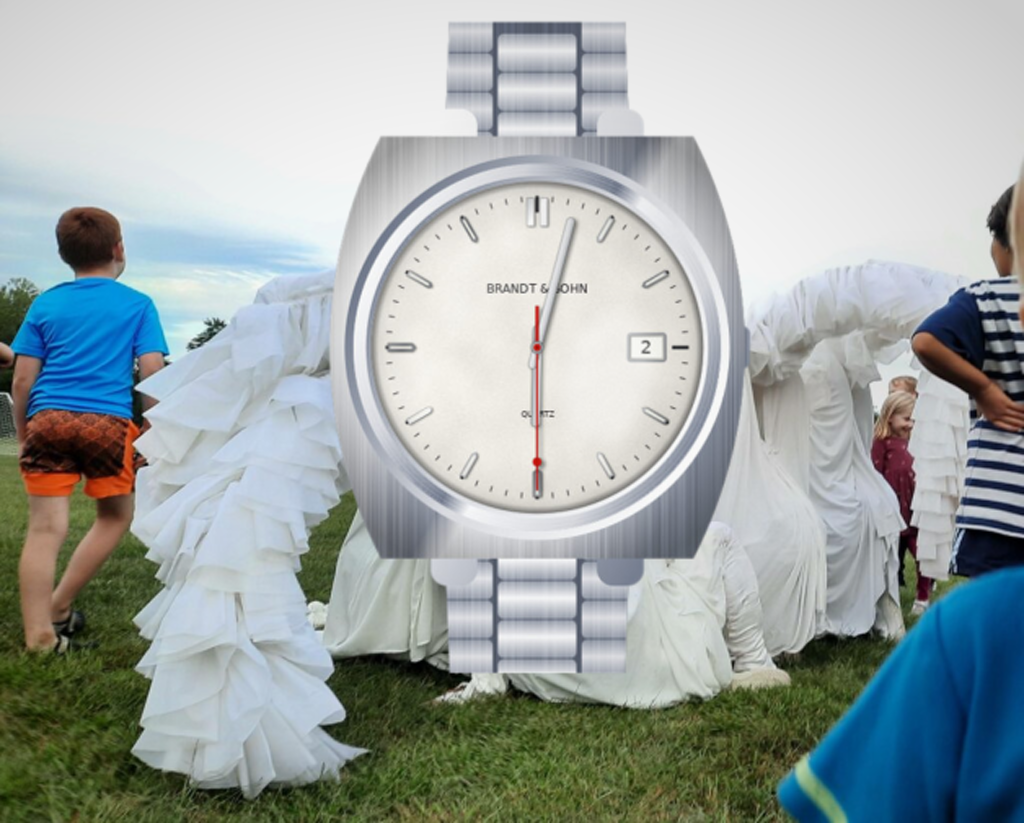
6 h 02 min 30 s
